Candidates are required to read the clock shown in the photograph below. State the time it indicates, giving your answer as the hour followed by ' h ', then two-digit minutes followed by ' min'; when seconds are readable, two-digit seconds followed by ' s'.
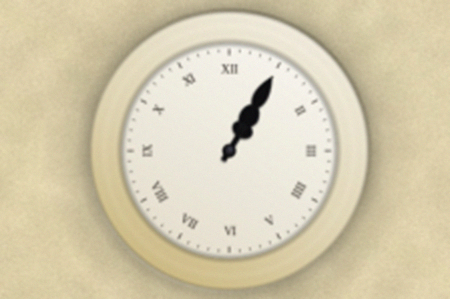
1 h 05 min
